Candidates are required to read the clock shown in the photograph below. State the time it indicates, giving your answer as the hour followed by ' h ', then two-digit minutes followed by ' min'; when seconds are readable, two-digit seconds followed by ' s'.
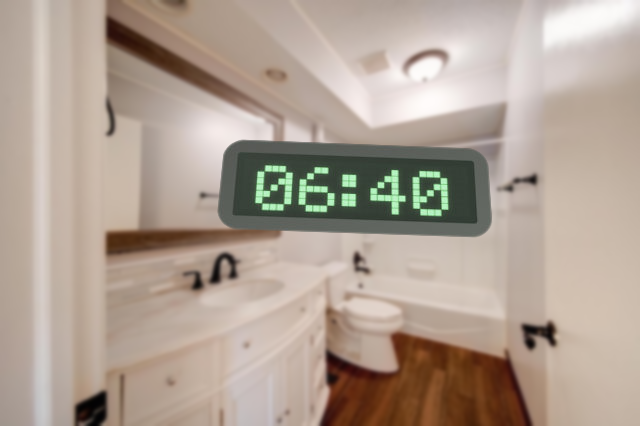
6 h 40 min
